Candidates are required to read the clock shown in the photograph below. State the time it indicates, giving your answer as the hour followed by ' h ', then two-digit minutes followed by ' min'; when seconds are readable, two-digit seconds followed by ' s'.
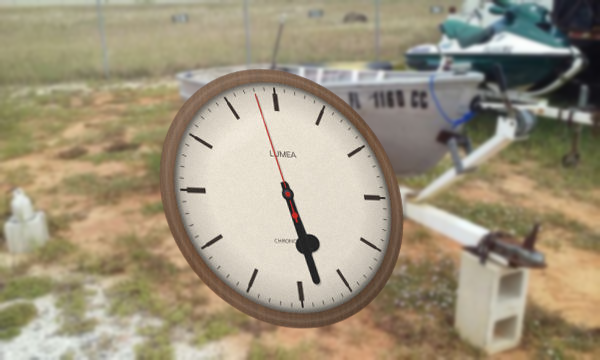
5 h 27 min 58 s
